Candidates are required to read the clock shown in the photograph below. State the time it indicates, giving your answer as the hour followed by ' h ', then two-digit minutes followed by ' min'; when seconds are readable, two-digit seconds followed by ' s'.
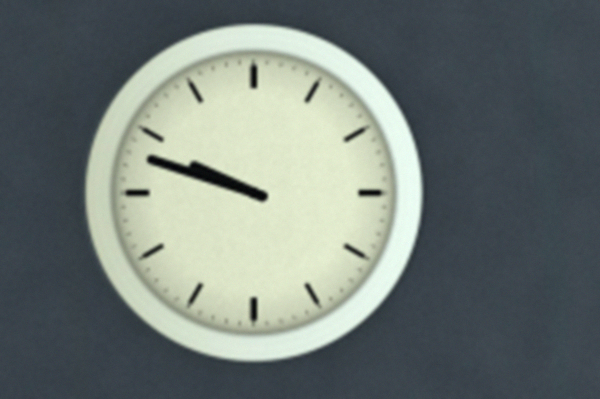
9 h 48 min
